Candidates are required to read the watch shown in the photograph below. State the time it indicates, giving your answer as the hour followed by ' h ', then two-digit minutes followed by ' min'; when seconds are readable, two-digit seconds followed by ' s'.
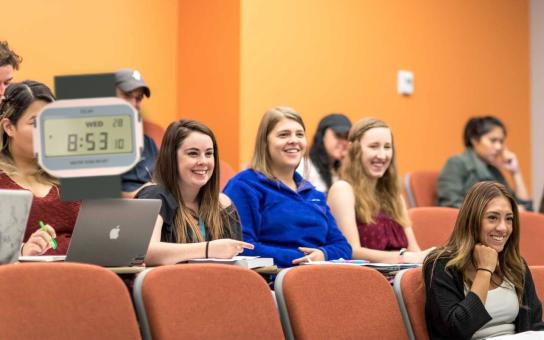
8 h 53 min
